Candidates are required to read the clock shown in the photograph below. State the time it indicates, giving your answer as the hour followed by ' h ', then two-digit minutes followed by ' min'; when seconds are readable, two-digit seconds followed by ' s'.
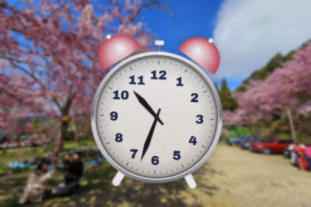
10 h 33 min
